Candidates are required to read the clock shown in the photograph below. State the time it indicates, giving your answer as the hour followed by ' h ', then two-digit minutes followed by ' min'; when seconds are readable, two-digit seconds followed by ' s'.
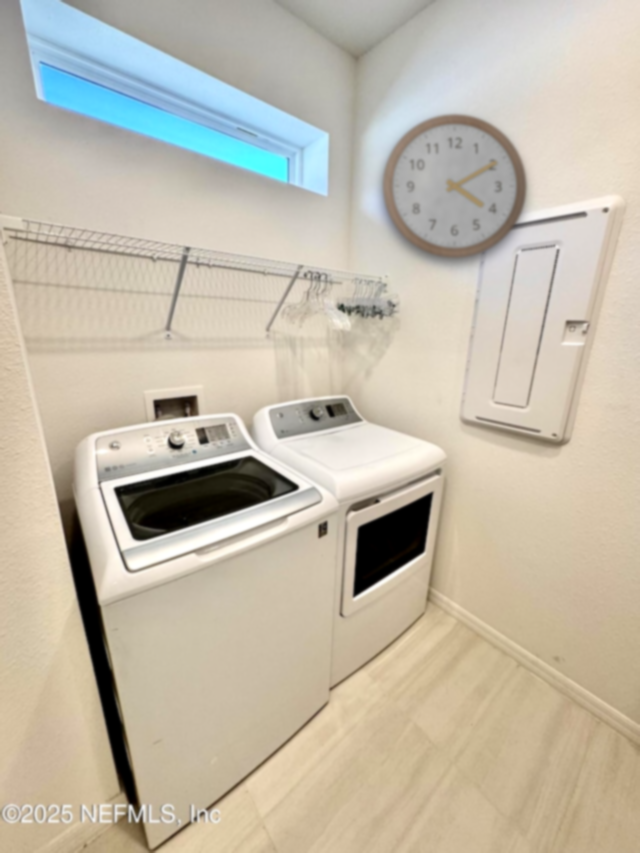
4 h 10 min
